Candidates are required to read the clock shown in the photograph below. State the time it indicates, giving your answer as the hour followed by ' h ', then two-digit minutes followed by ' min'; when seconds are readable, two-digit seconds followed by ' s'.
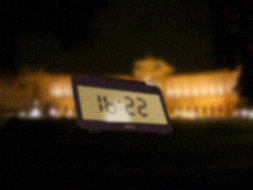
16 h 22 min
